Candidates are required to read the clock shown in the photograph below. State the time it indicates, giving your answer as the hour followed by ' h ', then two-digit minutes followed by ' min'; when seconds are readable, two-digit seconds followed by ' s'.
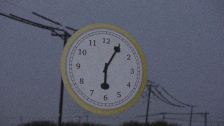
6 h 05 min
